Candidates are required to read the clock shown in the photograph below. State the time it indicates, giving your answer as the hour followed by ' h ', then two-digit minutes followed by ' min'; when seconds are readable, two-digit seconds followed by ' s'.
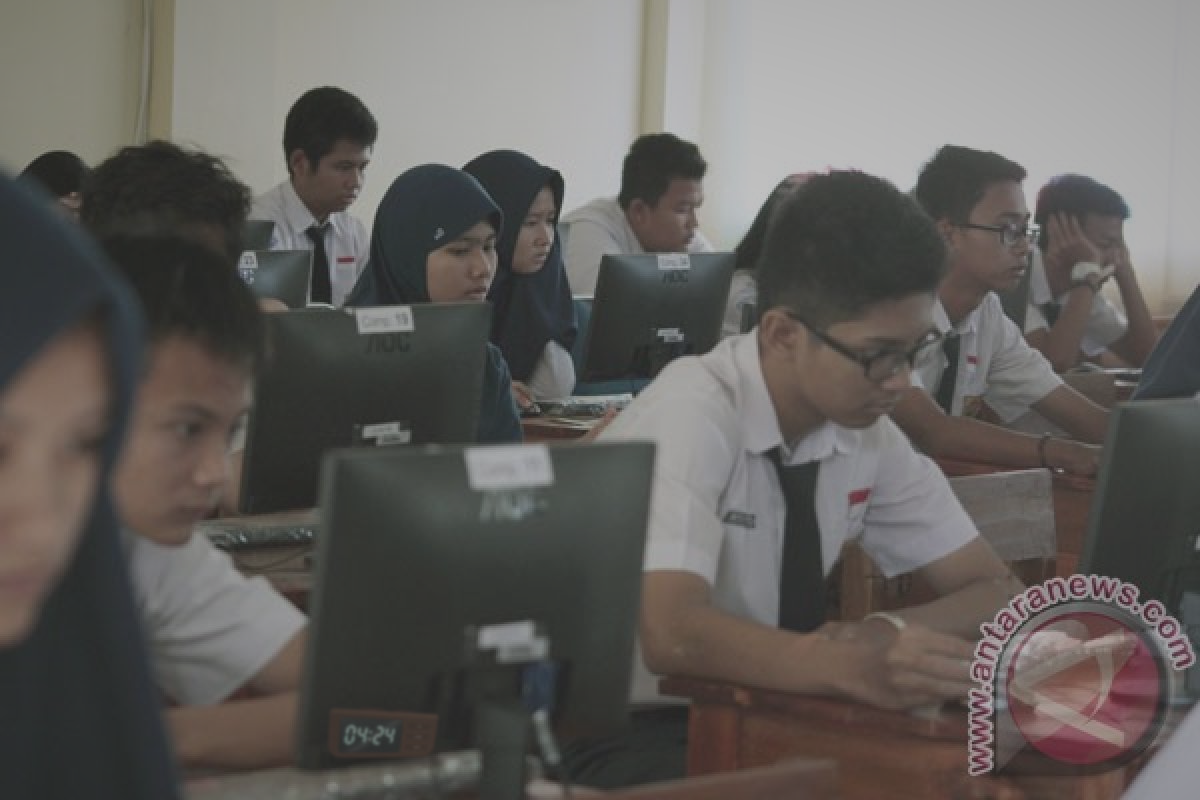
4 h 24 min
